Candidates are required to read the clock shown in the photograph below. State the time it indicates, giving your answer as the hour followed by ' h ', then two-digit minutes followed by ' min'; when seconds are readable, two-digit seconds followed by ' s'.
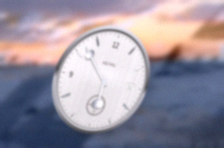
5 h 52 min
